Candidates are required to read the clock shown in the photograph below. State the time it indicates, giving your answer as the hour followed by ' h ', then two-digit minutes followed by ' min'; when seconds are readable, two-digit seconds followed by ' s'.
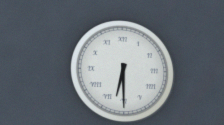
6 h 30 min
